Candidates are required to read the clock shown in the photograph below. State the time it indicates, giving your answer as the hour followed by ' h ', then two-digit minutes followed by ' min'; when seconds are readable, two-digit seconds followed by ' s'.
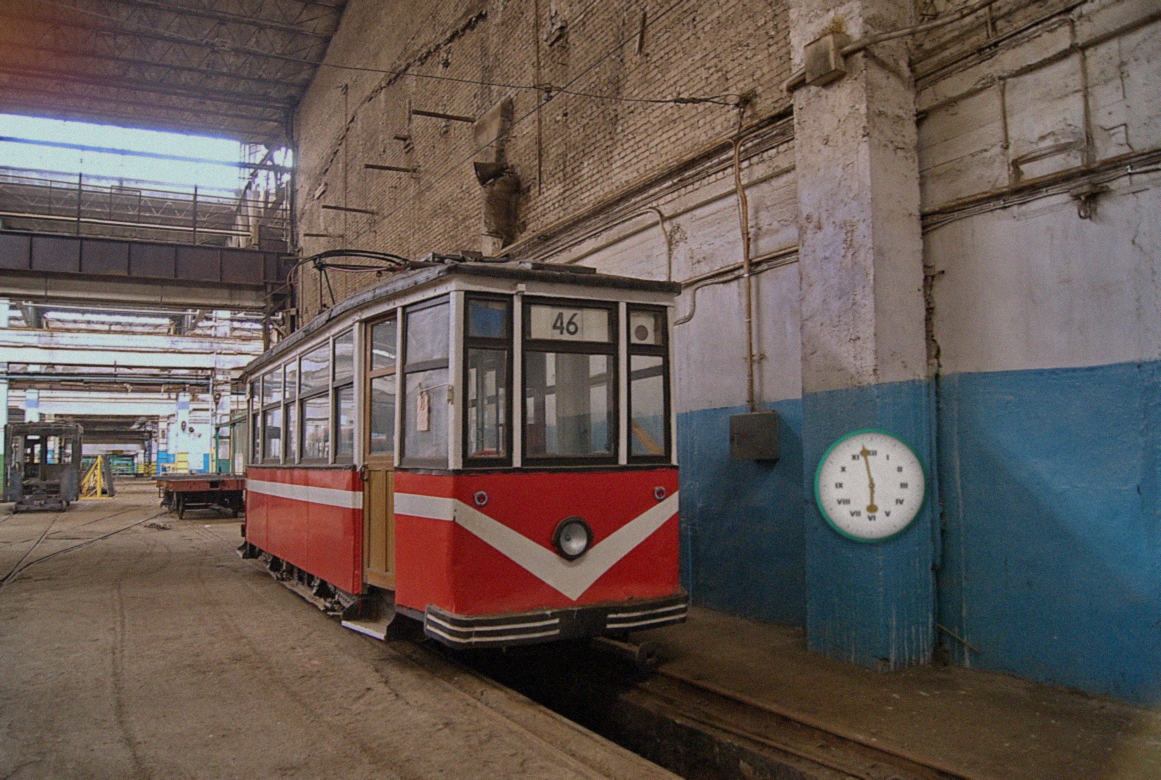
5 h 58 min
